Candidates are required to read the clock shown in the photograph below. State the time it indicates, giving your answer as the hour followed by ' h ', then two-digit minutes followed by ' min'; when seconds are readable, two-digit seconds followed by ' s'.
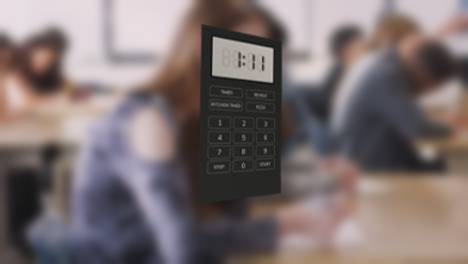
1 h 11 min
